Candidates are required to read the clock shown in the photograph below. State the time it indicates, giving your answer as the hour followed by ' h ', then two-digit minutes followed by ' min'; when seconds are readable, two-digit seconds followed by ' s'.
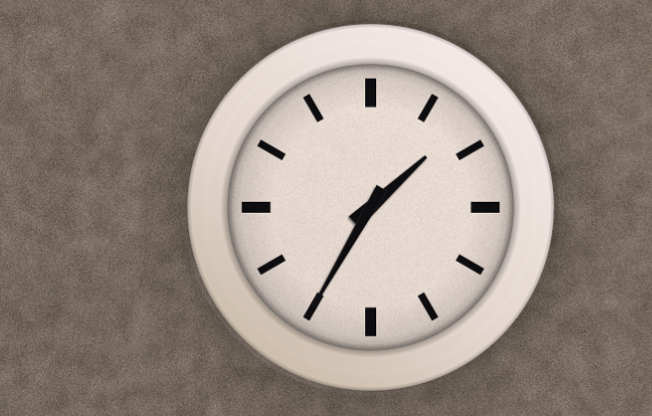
1 h 35 min
